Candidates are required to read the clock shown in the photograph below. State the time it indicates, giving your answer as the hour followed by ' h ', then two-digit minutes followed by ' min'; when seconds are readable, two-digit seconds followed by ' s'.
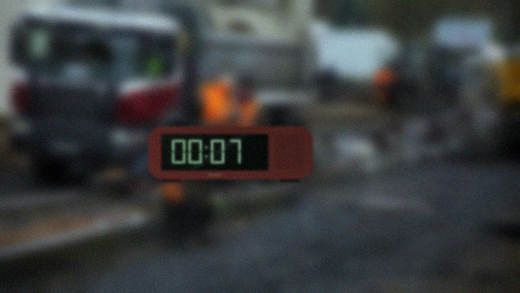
0 h 07 min
